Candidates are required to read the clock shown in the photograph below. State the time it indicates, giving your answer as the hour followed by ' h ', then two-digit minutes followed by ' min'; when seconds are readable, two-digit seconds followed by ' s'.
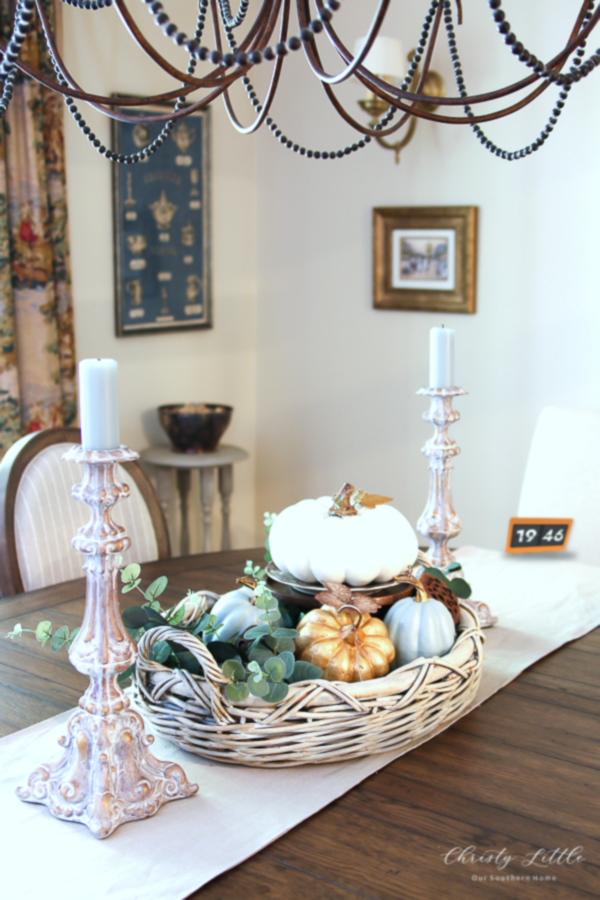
19 h 46 min
